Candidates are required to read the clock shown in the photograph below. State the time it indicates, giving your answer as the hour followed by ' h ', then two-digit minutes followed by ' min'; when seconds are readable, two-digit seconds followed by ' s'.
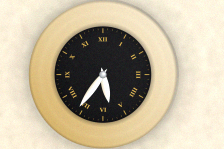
5 h 36 min
